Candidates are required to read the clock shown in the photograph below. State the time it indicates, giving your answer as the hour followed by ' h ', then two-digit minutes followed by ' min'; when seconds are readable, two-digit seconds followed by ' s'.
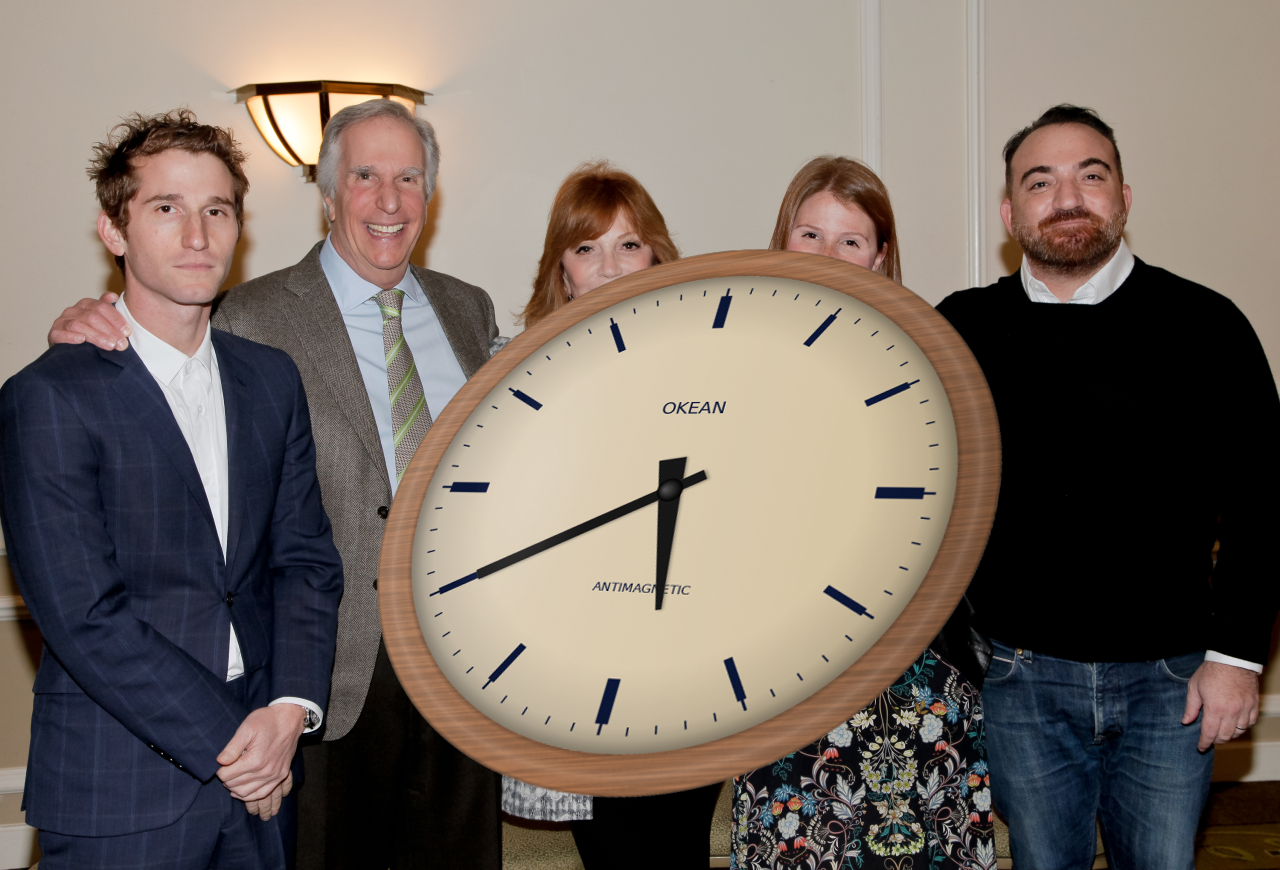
5 h 40 min
